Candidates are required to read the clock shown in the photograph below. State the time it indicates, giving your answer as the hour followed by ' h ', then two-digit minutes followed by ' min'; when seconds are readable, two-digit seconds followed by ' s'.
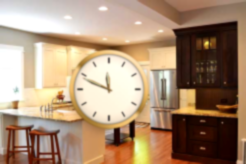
11 h 49 min
